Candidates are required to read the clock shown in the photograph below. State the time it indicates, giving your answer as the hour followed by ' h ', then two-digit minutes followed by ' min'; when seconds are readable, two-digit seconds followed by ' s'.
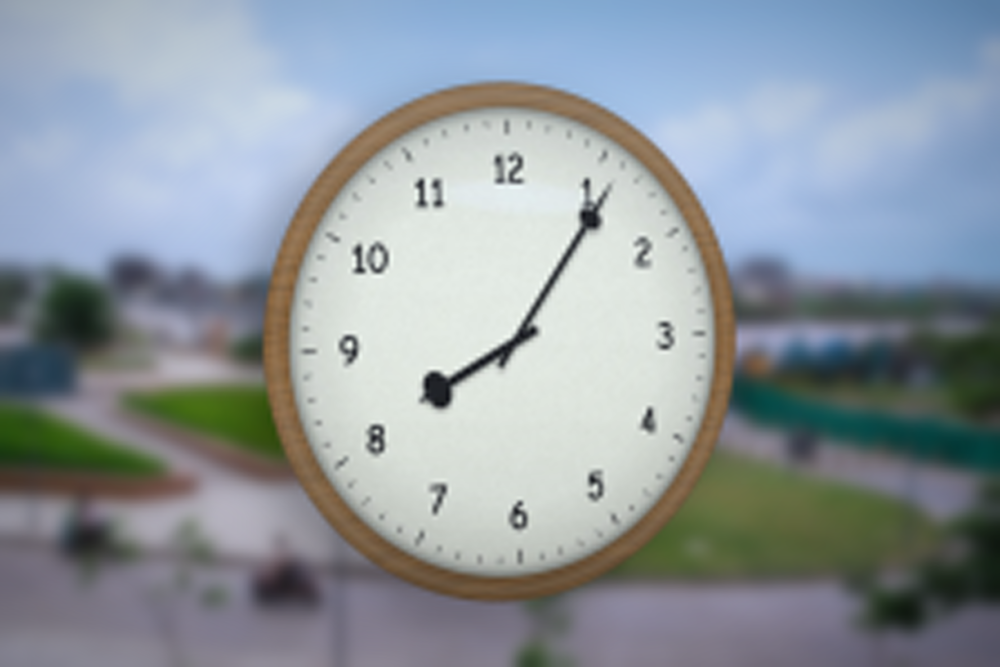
8 h 06 min
